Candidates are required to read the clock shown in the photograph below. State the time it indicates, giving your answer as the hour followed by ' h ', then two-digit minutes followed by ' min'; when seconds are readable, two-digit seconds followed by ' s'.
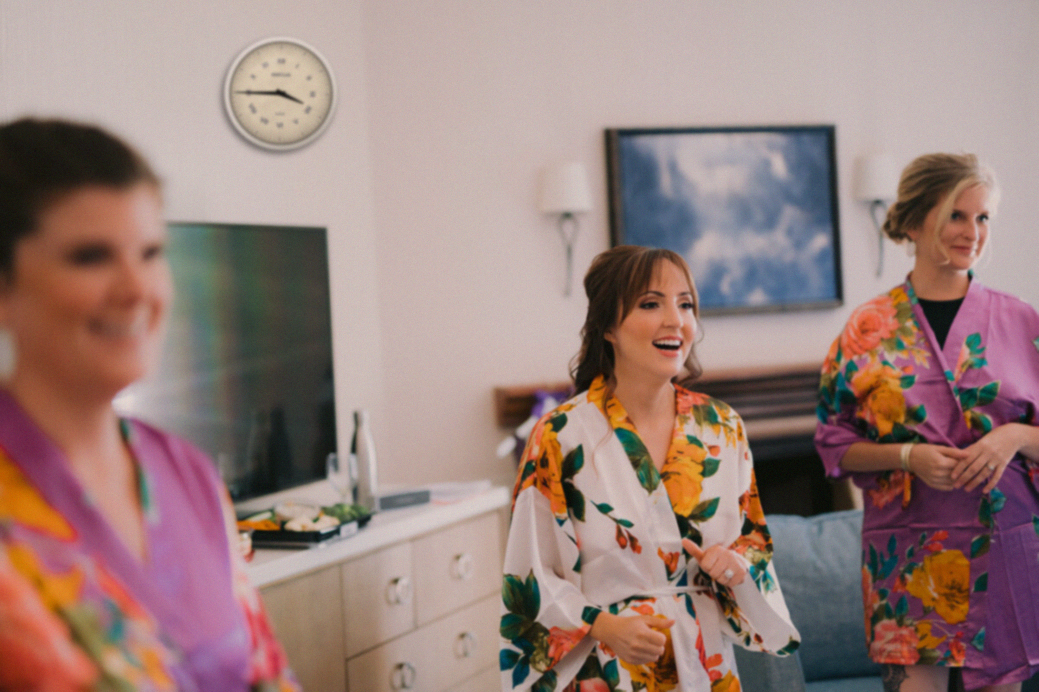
3 h 45 min
